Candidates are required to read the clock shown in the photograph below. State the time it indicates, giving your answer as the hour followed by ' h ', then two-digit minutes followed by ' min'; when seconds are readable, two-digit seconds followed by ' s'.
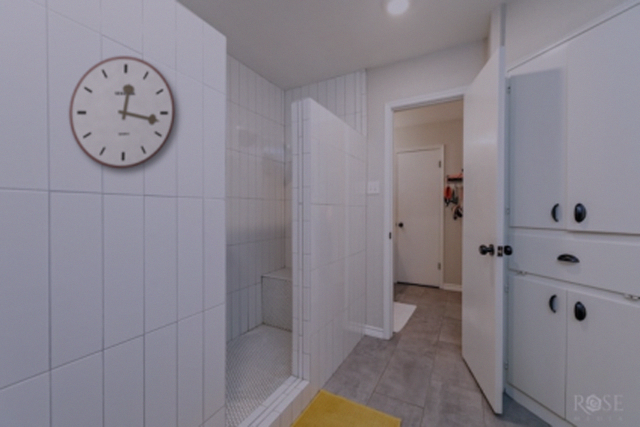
12 h 17 min
